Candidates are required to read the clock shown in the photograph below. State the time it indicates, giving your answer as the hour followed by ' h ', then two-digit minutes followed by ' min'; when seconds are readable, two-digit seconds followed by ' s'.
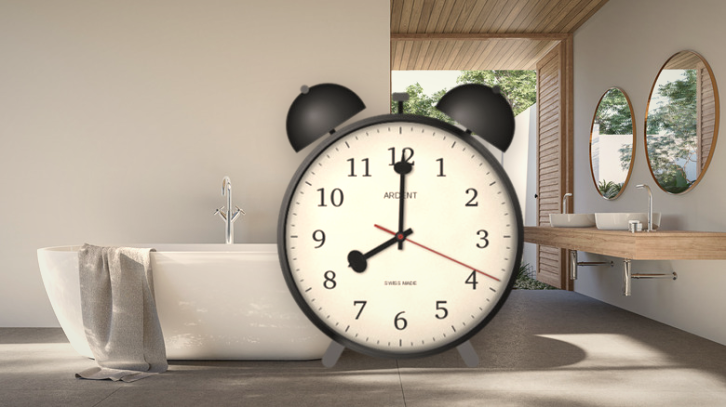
8 h 00 min 19 s
